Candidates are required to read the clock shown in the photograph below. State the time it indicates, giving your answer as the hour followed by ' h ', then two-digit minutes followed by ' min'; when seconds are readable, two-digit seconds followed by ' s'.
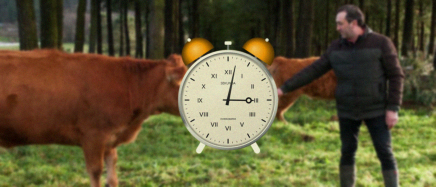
3 h 02 min
